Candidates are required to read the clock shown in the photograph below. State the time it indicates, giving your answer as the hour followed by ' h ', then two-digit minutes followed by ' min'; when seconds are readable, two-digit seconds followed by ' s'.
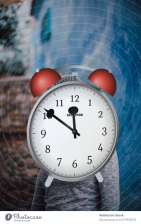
11 h 51 min
